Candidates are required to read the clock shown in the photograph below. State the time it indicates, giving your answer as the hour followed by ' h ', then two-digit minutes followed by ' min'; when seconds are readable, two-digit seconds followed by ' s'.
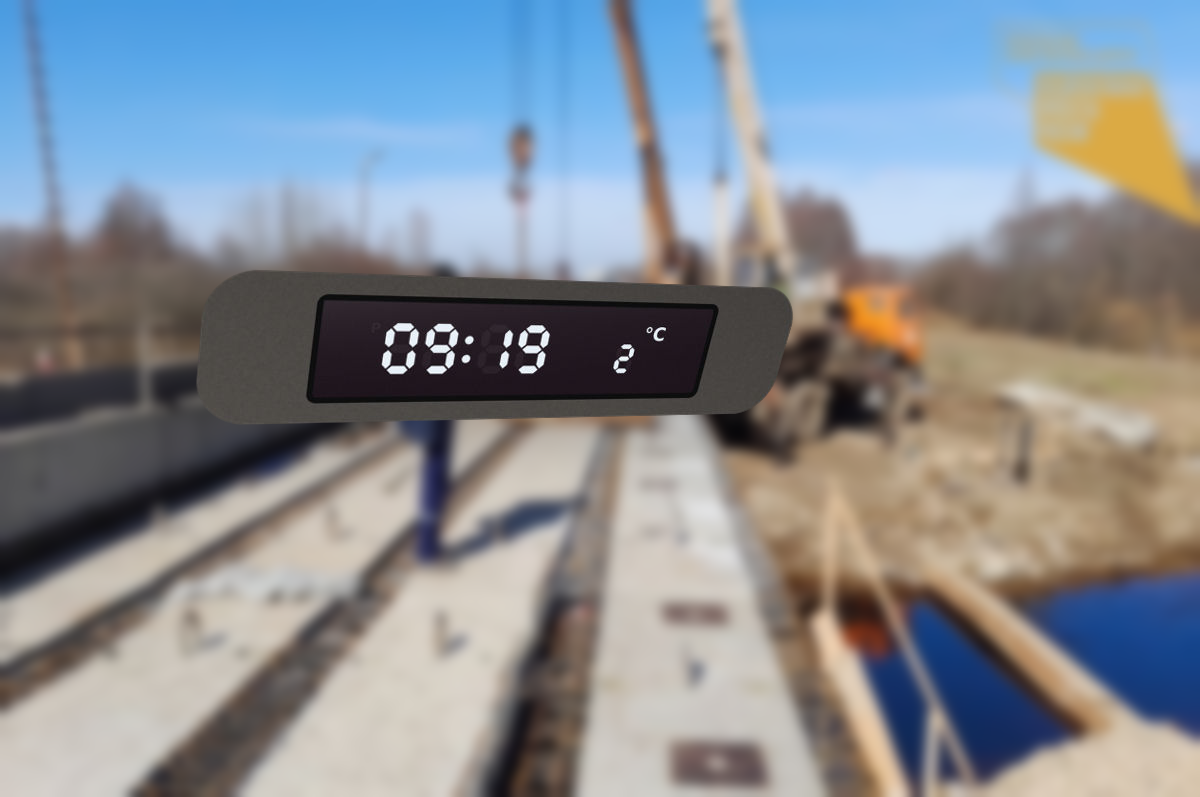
9 h 19 min
